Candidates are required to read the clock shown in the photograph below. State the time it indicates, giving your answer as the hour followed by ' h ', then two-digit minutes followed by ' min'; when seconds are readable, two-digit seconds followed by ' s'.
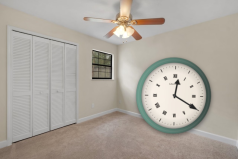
12 h 20 min
